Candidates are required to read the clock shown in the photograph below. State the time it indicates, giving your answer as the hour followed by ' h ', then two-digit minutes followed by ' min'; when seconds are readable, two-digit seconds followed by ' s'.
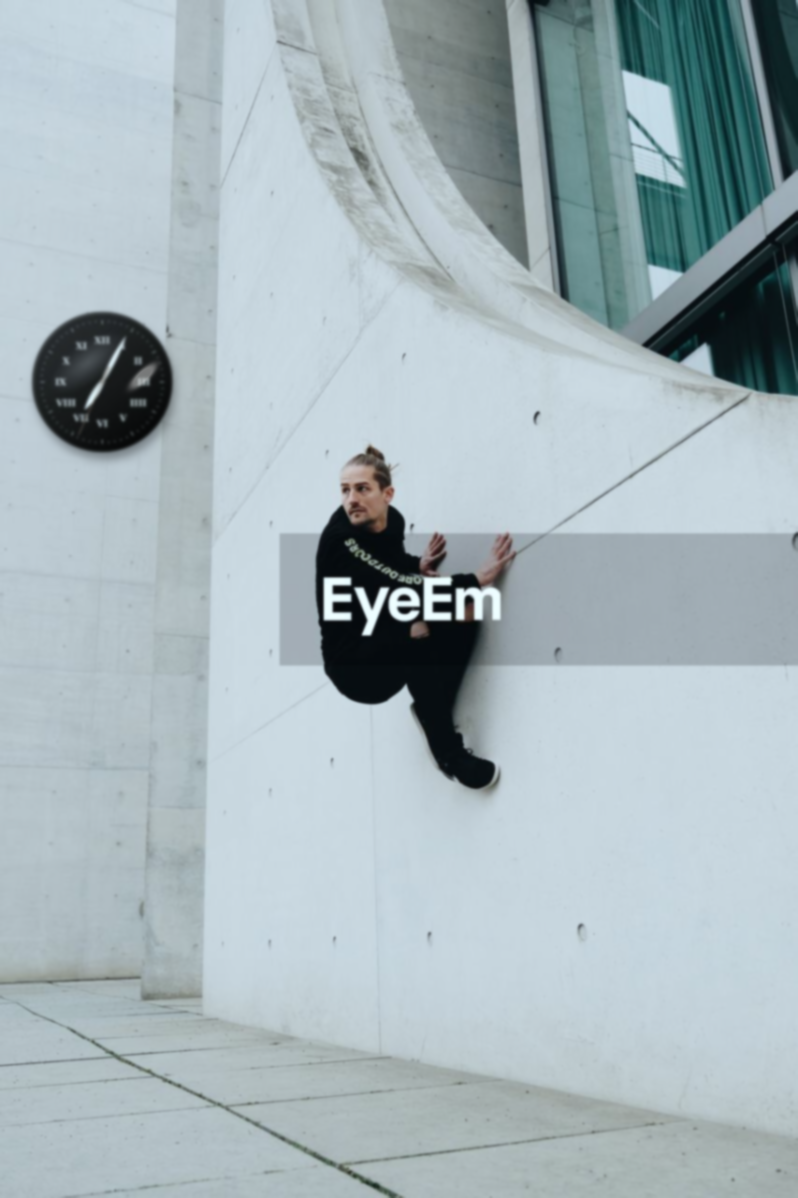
7 h 04 min 34 s
